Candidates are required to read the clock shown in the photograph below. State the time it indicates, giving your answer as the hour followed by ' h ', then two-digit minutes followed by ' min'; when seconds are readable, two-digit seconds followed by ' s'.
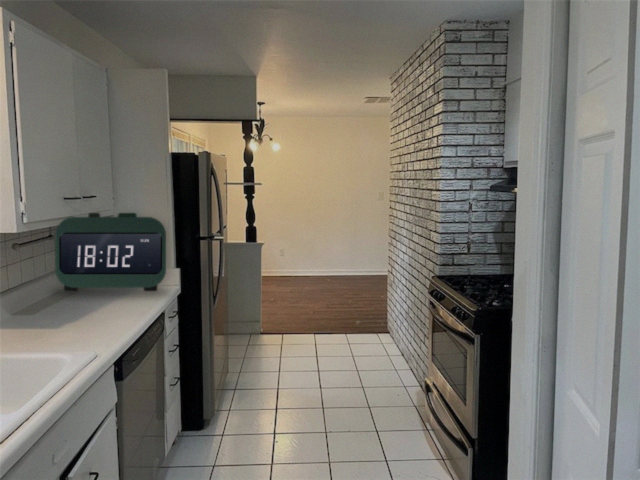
18 h 02 min
